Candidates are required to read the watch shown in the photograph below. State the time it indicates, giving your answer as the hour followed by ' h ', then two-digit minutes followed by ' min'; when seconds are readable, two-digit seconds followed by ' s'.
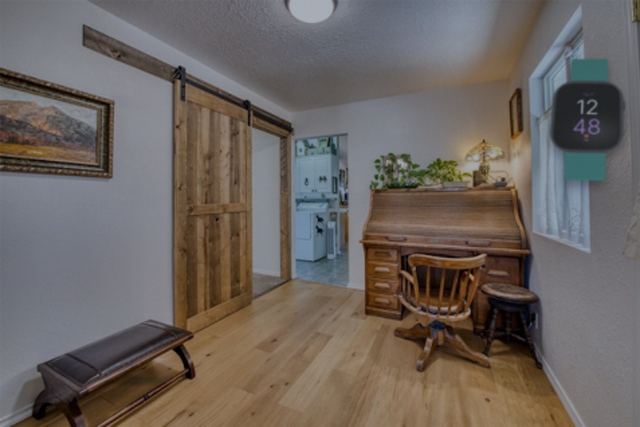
12 h 48 min
